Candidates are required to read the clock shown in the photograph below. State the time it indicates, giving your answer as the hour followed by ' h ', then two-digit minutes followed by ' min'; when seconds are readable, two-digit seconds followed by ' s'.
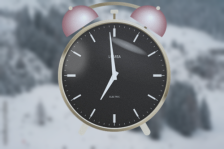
6 h 59 min
